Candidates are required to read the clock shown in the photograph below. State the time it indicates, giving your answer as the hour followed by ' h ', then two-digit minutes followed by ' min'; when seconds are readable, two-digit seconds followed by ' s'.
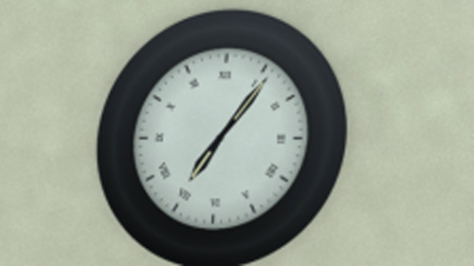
7 h 06 min
